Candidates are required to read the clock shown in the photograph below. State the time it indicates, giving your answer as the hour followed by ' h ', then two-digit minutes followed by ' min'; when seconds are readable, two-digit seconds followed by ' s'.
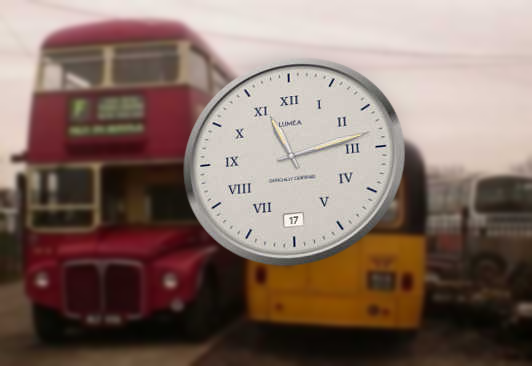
11 h 13 min
